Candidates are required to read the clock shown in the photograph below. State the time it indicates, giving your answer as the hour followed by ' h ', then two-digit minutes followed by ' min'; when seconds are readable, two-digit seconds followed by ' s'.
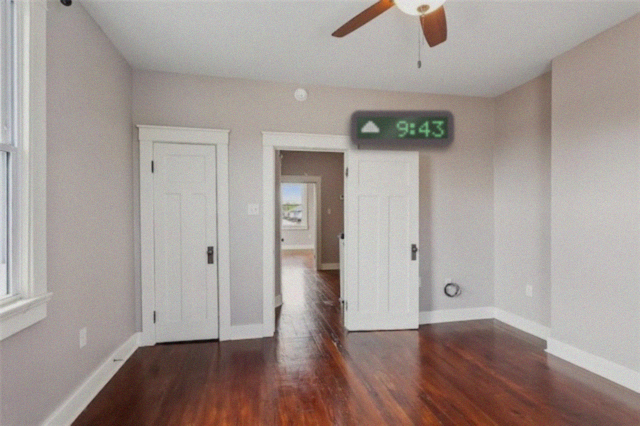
9 h 43 min
